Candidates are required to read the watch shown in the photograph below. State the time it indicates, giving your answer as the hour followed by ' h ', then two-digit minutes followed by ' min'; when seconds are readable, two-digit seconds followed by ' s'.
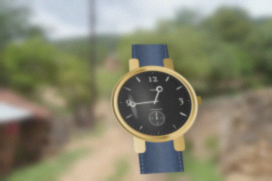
12 h 44 min
